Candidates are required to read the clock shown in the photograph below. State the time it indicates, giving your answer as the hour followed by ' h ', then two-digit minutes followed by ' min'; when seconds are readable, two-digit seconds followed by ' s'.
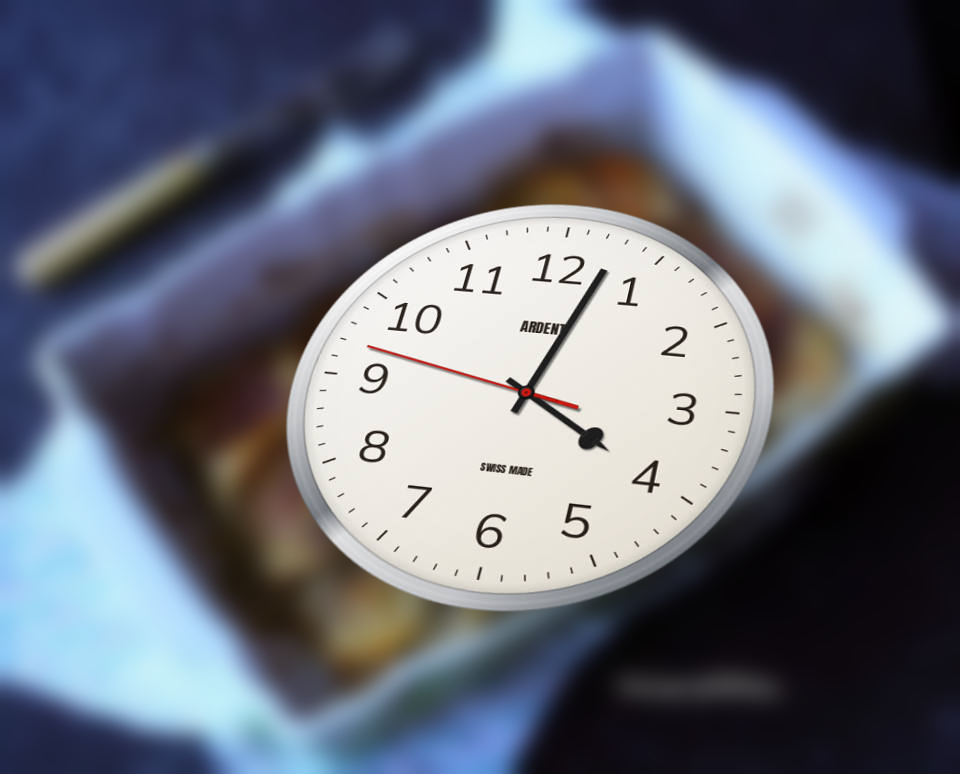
4 h 02 min 47 s
